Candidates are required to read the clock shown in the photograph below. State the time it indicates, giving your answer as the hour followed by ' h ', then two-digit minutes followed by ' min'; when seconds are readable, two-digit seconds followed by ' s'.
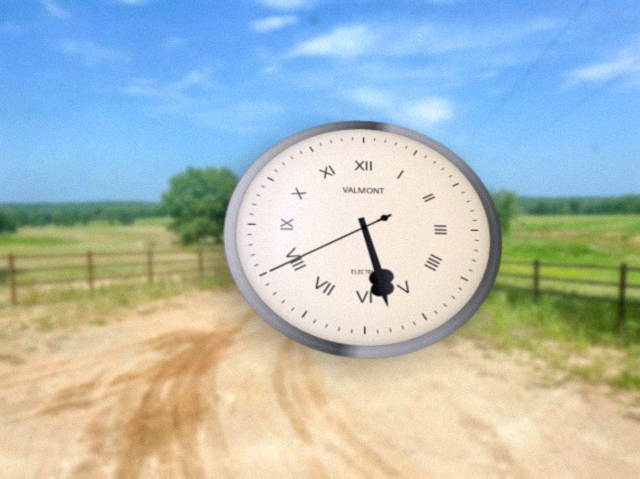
5 h 27 min 40 s
